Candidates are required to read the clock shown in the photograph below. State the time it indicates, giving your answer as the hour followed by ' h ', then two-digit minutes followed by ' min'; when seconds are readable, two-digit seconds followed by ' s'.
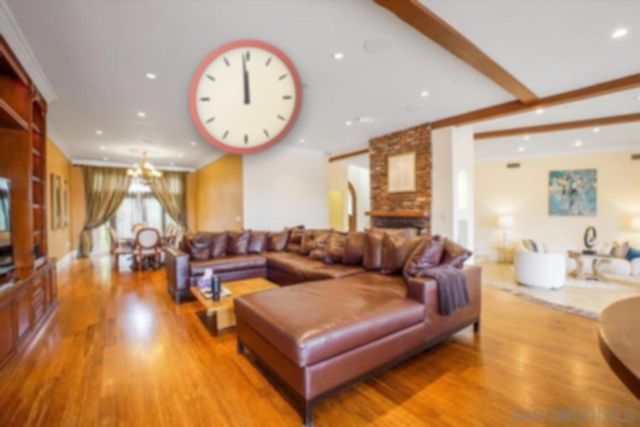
11 h 59 min
